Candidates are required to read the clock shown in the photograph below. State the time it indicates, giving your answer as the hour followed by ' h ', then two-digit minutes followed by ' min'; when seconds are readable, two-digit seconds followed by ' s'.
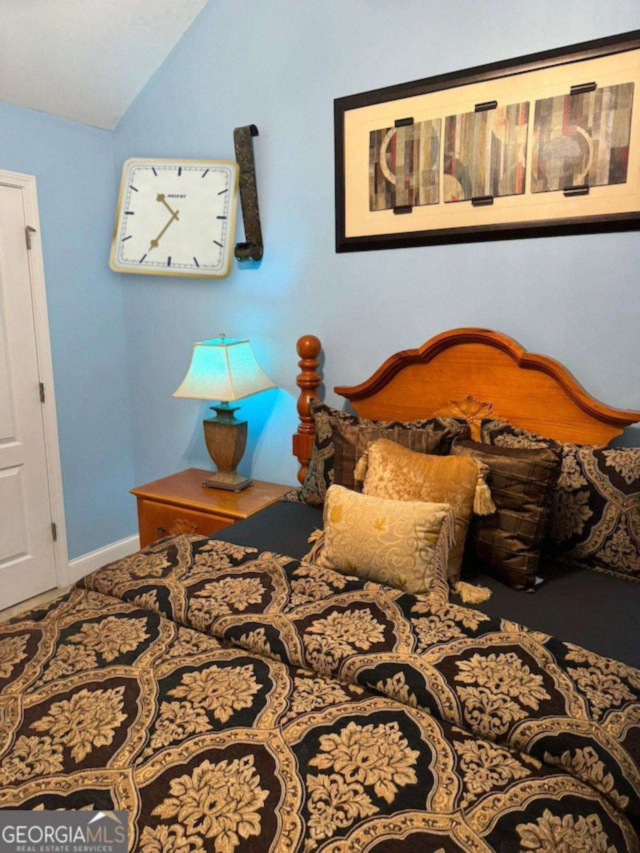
10 h 35 min
